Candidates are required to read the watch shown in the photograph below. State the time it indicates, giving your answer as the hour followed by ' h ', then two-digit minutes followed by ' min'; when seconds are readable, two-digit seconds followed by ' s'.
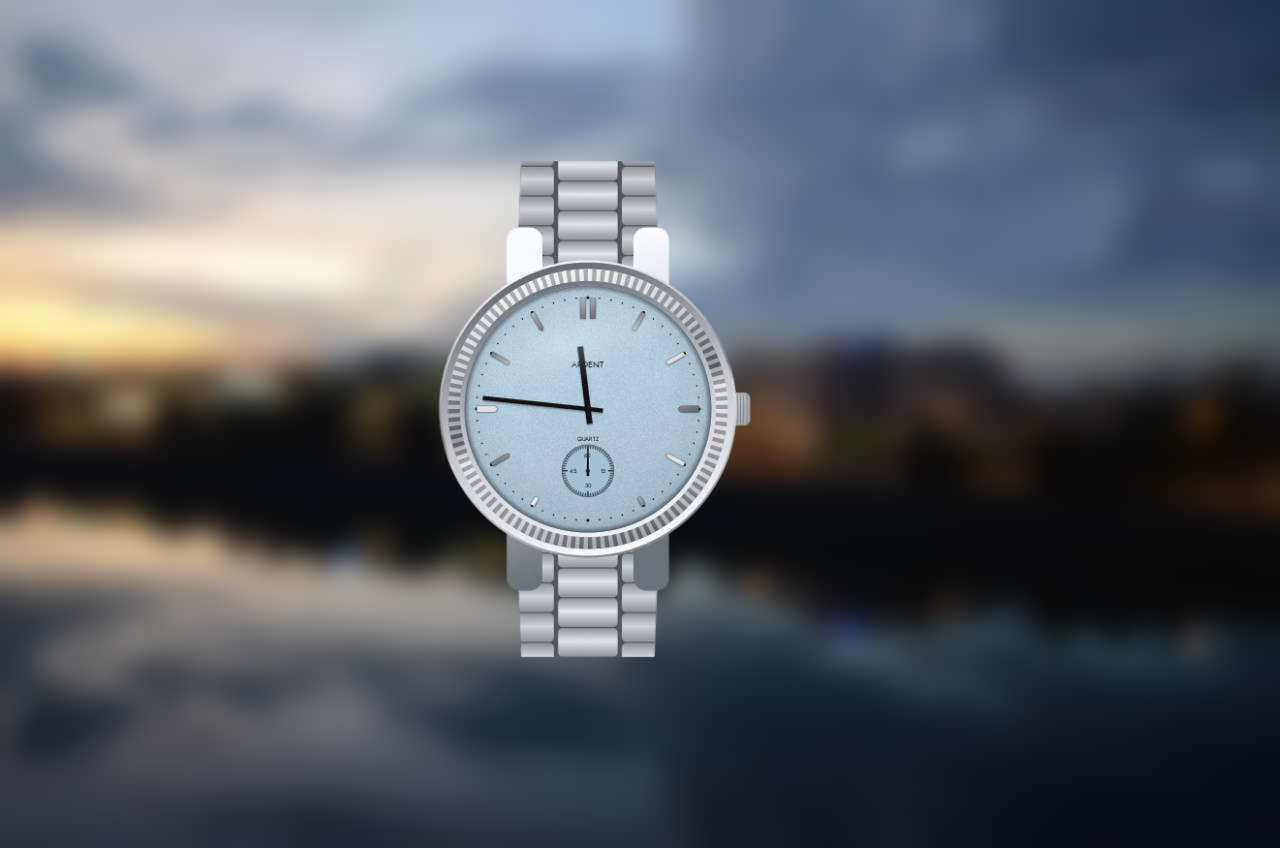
11 h 46 min
